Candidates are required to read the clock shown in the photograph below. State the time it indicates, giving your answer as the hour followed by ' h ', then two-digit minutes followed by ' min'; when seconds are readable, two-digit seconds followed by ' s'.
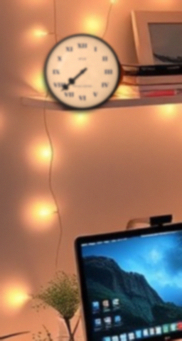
7 h 38 min
